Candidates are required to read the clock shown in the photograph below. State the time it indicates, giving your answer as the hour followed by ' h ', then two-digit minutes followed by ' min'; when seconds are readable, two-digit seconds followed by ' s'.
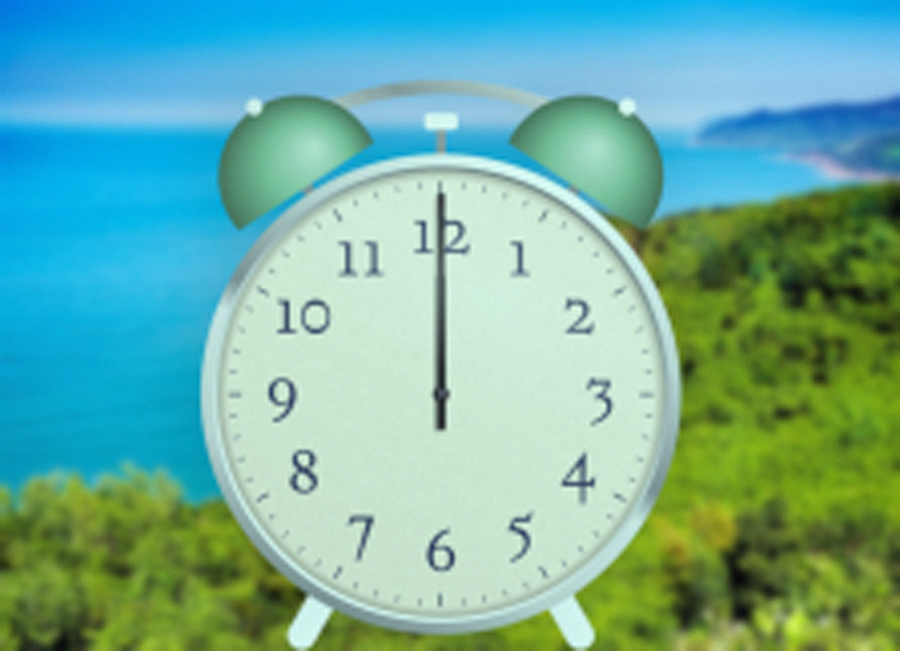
12 h 00 min
